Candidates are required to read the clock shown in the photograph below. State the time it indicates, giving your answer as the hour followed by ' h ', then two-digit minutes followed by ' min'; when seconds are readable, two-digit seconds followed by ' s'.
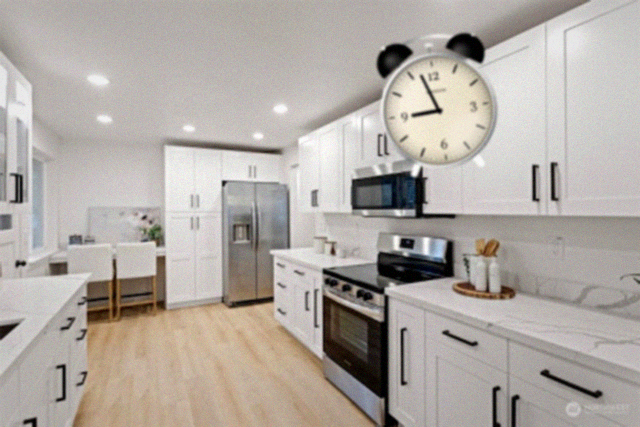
8 h 57 min
